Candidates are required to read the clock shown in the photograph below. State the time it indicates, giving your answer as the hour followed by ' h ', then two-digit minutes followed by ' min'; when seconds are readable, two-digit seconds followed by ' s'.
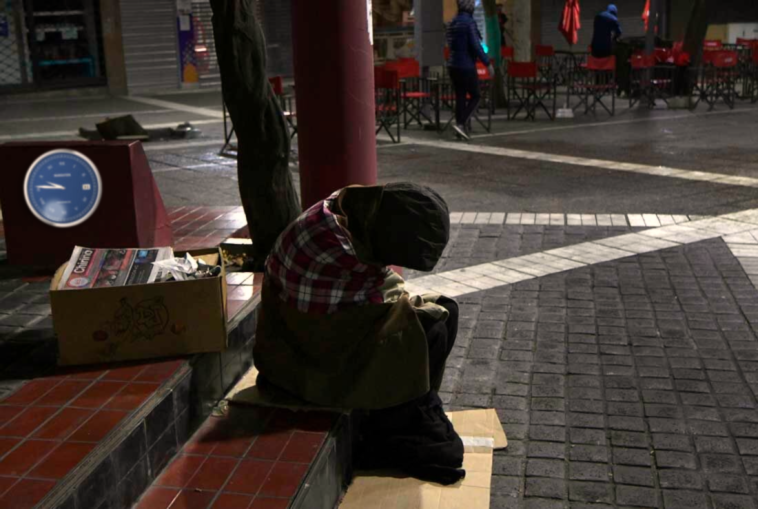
9 h 46 min
